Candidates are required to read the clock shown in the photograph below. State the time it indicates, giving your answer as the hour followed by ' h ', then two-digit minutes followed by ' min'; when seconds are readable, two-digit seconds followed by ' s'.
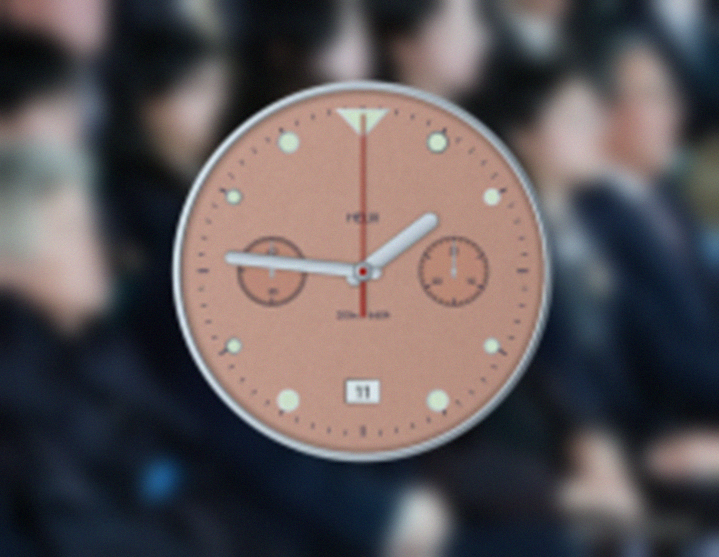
1 h 46 min
